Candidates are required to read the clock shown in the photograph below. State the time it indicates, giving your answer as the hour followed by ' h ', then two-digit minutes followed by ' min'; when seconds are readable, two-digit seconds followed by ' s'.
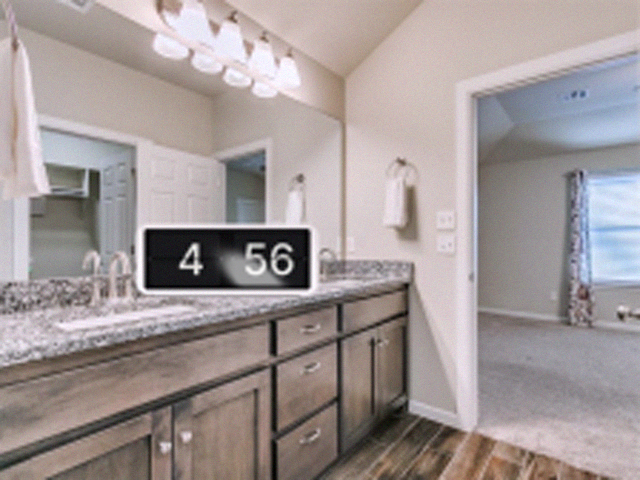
4 h 56 min
